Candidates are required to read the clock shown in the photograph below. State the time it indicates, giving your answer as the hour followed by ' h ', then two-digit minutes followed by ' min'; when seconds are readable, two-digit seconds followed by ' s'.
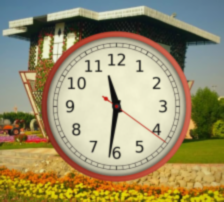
11 h 31 min 21 s
